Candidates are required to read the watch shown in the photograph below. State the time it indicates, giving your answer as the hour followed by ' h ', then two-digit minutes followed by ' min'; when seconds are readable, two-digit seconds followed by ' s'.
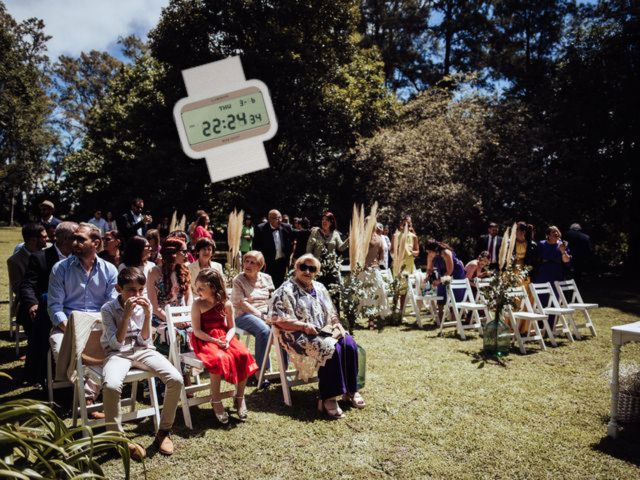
22 h 24 min
